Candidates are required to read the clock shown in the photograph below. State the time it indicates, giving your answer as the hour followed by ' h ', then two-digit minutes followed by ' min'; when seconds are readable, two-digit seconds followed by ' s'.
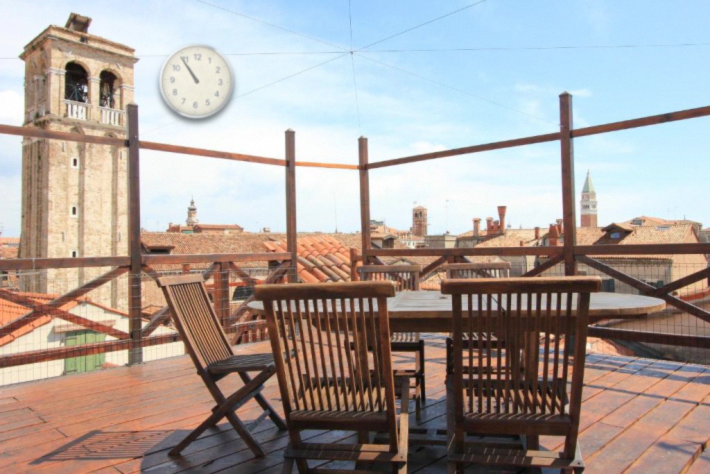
10 h 54 min
